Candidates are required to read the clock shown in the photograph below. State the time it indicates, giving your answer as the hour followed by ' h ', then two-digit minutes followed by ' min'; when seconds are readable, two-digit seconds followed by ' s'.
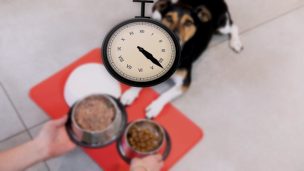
4 h 22 min
